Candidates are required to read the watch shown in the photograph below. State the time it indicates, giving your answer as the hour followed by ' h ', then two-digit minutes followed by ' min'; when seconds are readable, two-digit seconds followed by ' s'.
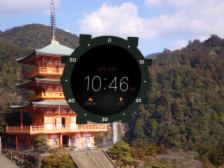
10 h 46 min
